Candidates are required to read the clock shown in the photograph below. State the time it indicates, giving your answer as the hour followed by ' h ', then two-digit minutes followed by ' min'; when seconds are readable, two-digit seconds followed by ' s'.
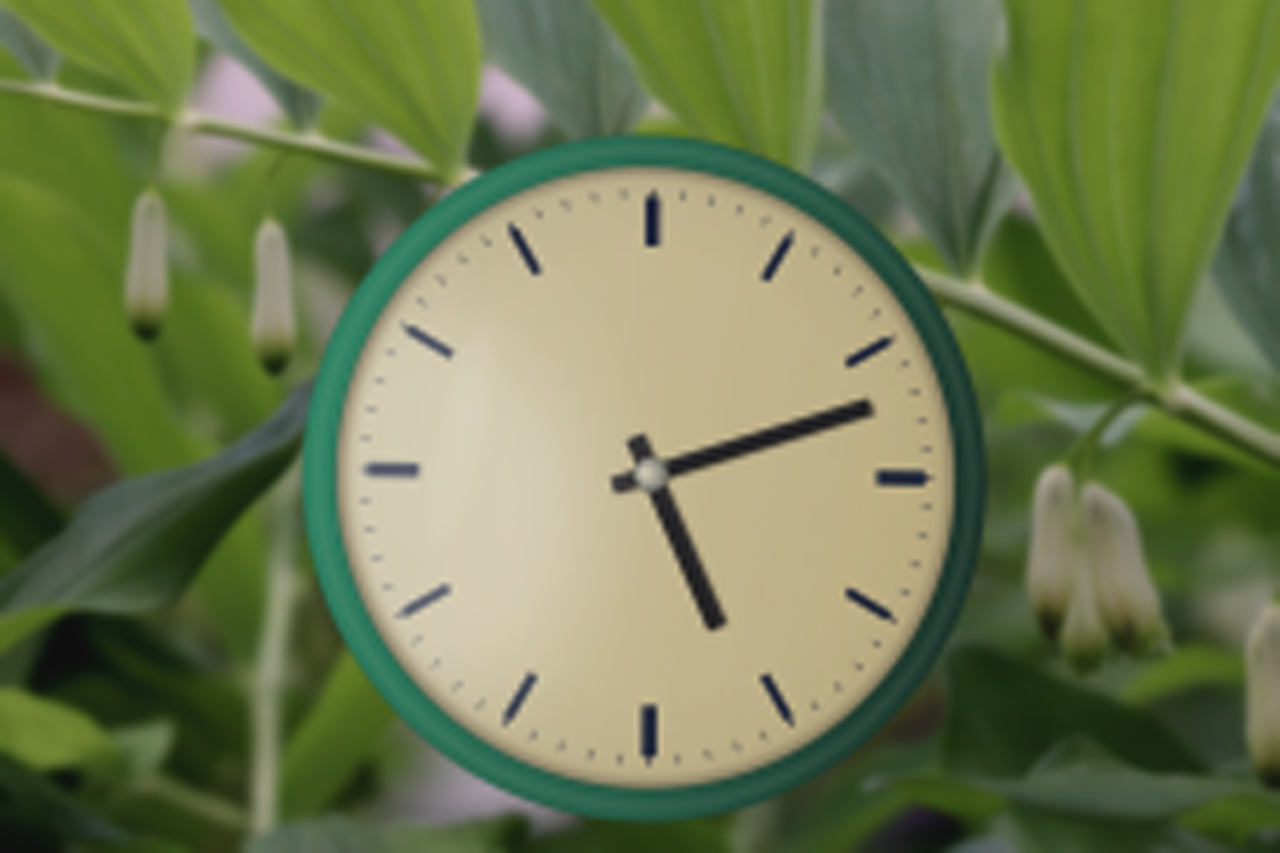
5 h 12 min
